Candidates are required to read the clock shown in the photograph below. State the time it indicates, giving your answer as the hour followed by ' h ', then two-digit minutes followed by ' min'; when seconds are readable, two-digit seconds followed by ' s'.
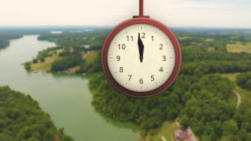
11 h 59 min
